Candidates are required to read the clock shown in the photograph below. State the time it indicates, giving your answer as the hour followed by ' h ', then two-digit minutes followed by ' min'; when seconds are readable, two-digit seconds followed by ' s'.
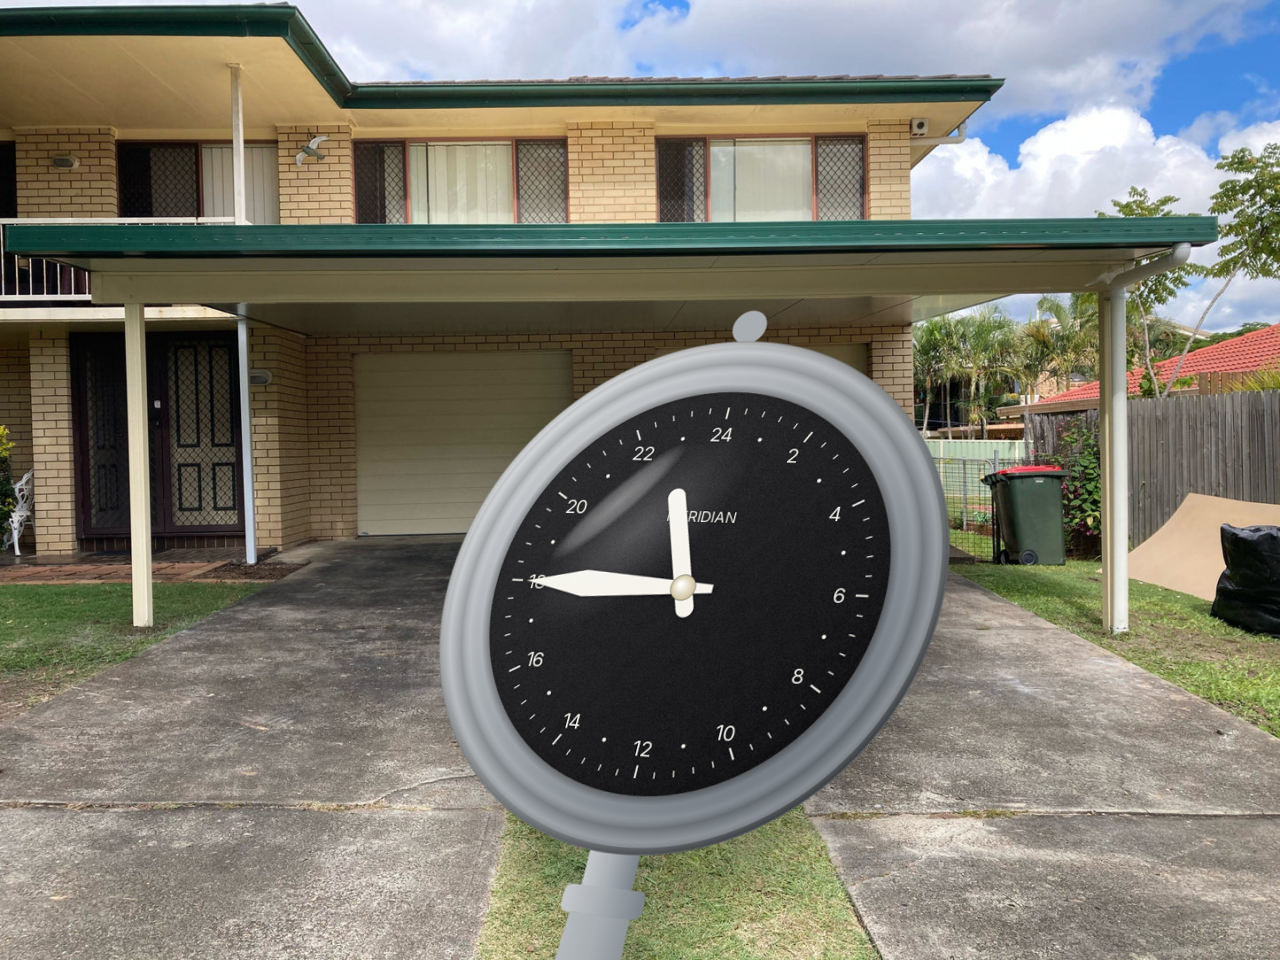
22 h 45 min
